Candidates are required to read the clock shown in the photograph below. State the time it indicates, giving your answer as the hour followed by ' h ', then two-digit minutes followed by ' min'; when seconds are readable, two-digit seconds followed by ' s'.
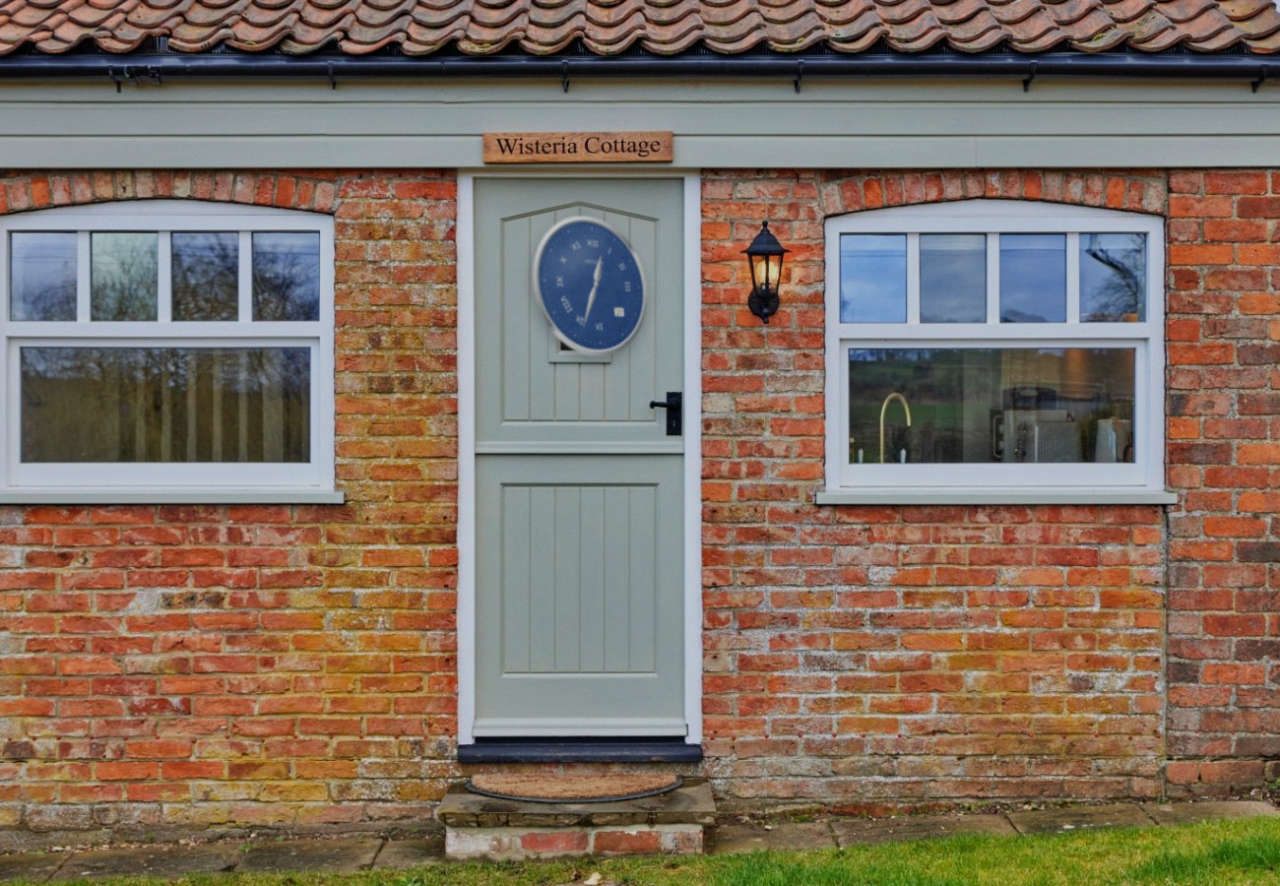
12 h 34 min
